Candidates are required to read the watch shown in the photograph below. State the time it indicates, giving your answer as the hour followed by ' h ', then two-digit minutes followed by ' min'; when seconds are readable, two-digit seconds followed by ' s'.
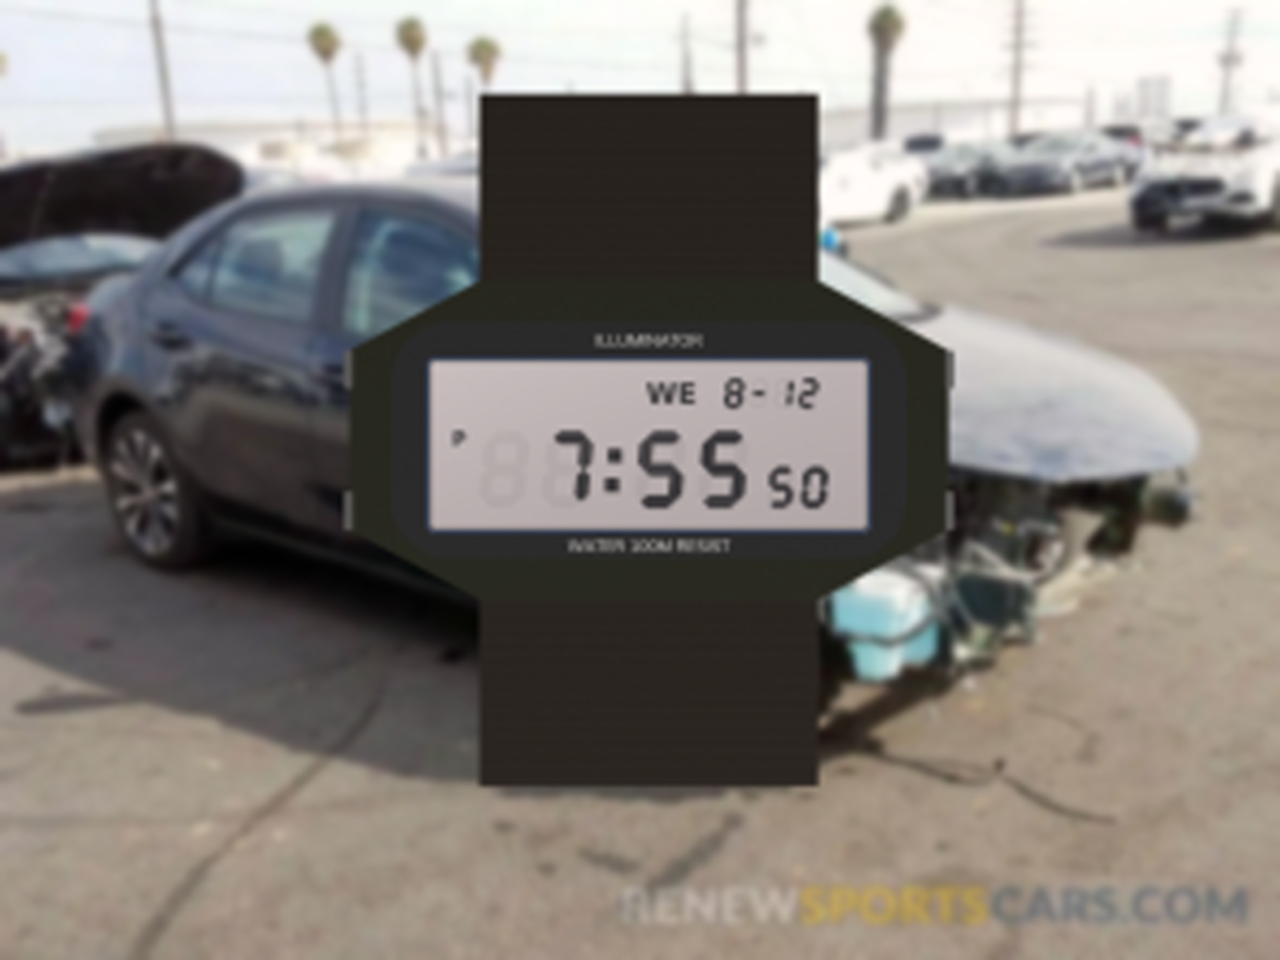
7 h 55 min 50 s
